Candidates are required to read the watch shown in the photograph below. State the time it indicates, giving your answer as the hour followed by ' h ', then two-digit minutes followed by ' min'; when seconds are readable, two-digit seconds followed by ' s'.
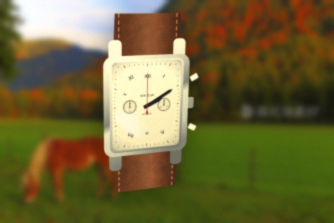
2 h 10 min
